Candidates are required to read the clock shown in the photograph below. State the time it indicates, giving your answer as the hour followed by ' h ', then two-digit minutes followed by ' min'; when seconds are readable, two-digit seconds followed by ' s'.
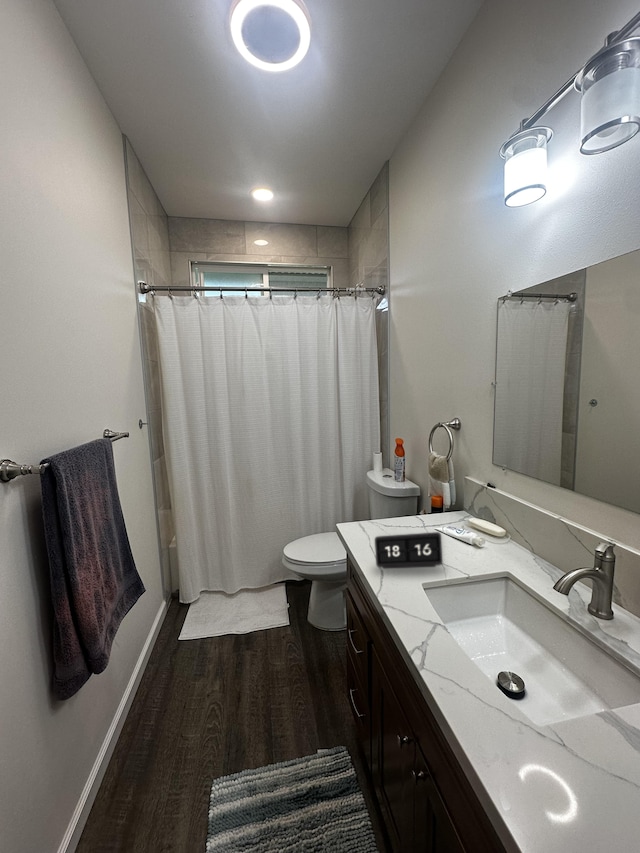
18 h 16 min
